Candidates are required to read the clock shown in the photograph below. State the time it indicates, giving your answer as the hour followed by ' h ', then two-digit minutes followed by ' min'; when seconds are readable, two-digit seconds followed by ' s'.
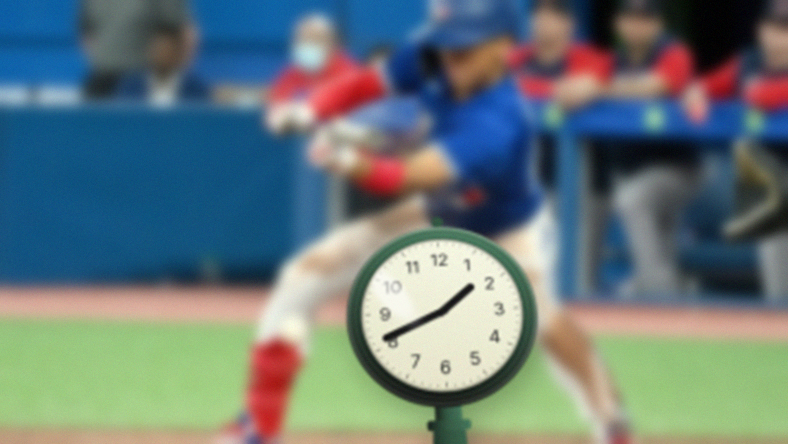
1 h 41 min
